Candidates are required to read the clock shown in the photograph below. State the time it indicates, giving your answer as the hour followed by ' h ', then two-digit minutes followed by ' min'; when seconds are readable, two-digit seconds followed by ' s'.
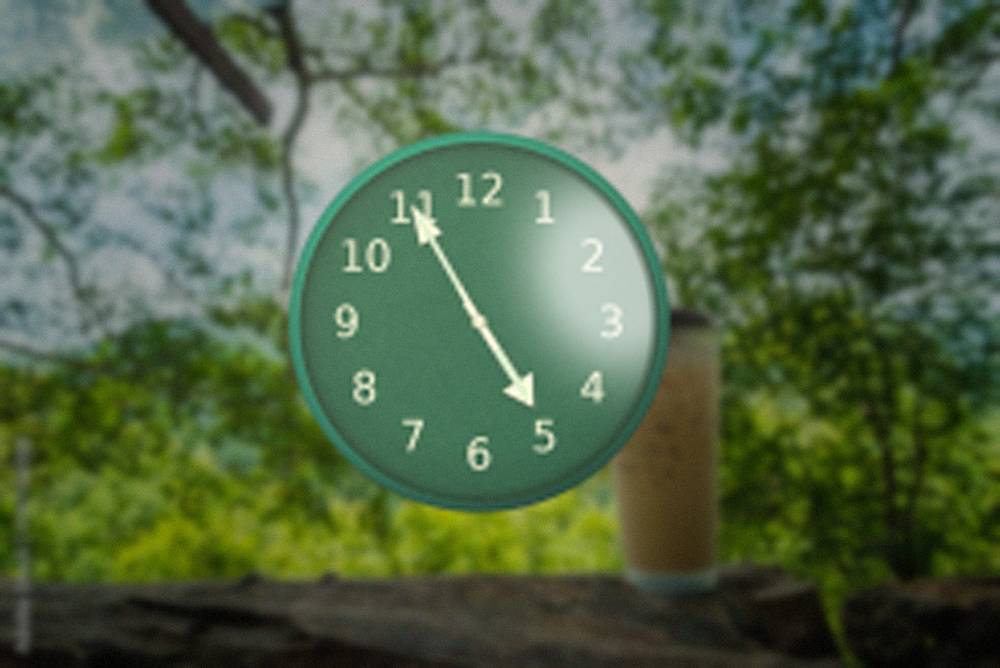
4 h 55 min
